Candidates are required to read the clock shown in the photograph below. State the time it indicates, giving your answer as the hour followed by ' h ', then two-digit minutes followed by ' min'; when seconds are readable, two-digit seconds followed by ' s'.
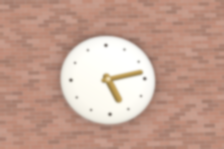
5 h 13 min
